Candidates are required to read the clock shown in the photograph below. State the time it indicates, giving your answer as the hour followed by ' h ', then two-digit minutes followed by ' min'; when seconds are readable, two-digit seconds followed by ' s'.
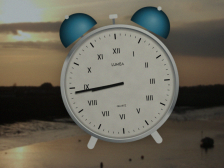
8 h 44 min
